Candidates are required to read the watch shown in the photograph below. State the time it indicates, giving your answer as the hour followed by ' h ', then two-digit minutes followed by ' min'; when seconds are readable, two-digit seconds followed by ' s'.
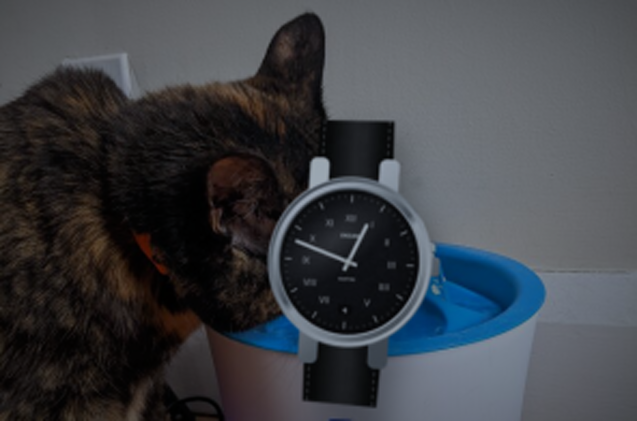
12 h 48 min
